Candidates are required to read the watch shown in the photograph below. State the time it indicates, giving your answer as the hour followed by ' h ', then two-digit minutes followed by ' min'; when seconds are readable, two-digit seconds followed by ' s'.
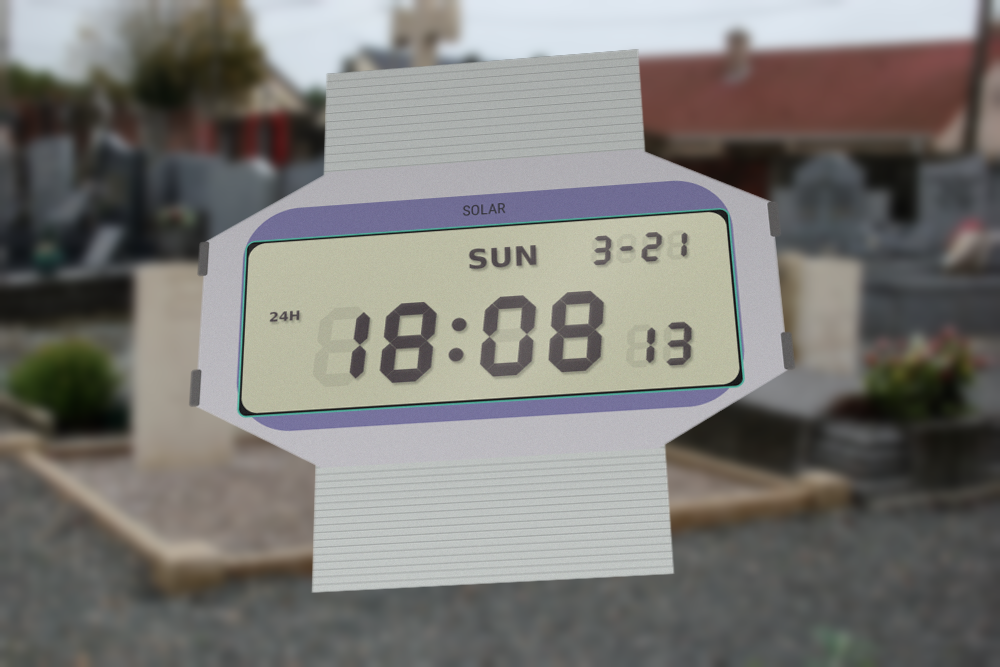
18 h 08 min 13 s
